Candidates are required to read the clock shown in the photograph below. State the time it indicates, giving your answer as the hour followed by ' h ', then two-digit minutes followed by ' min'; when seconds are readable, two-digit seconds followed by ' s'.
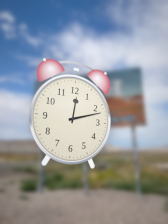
12 h 12 min
